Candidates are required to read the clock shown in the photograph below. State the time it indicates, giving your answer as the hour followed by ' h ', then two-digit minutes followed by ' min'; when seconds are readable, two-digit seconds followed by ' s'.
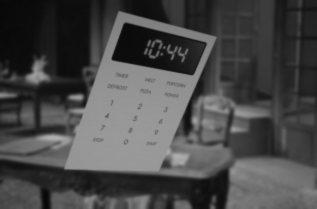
10 h 44 min
